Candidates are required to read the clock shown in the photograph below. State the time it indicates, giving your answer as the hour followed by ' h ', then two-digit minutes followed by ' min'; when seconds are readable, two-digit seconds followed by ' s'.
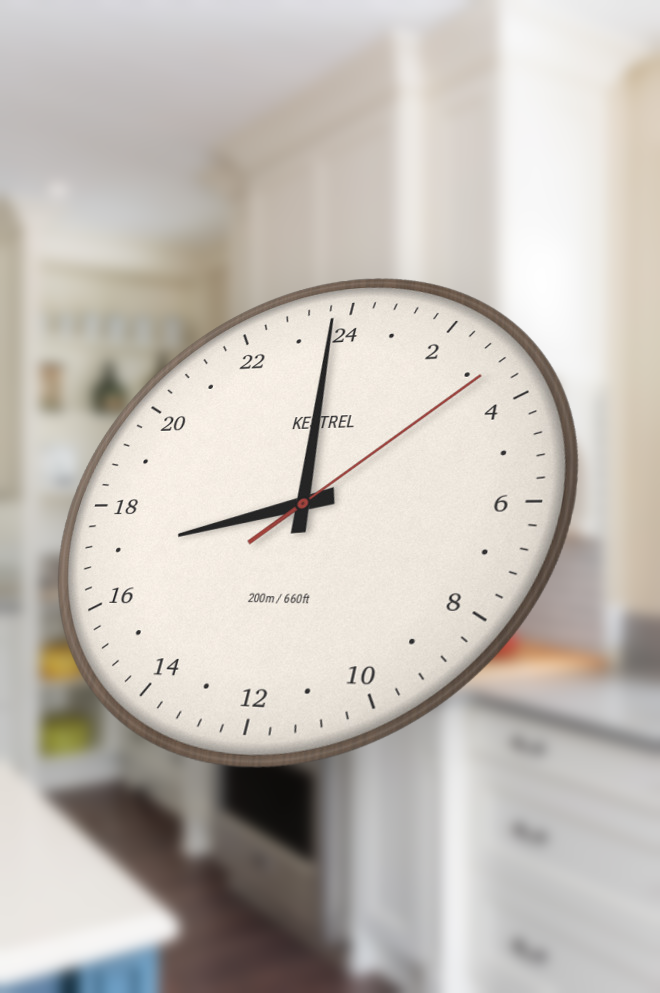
16 h 59 min 08 s
